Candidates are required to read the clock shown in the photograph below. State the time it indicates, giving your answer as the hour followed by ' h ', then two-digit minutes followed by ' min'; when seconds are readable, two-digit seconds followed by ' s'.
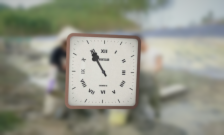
10 h 55 min
